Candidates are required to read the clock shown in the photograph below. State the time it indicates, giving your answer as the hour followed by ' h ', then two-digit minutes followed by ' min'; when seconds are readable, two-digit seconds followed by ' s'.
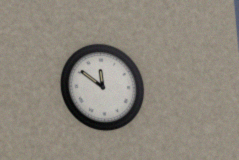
11 h 51 min
